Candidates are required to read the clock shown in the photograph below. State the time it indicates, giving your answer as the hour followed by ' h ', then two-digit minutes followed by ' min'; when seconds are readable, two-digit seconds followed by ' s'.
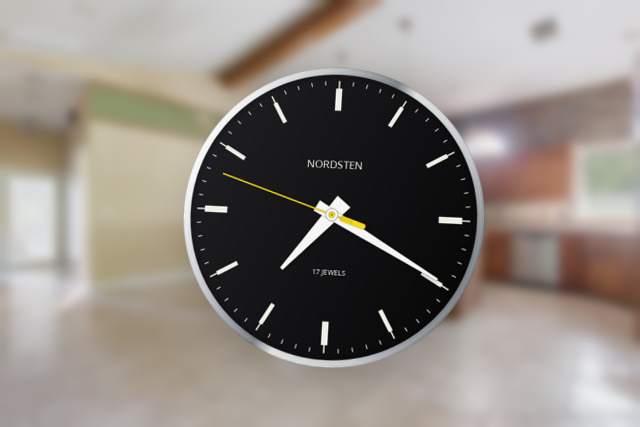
7 h 19 min 48 s
